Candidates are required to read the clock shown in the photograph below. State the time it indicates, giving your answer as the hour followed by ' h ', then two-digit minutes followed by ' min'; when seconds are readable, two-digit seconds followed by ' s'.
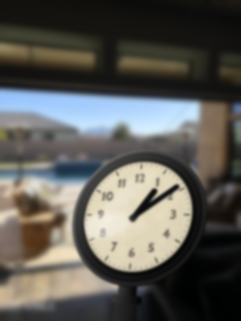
1 h 09 min
